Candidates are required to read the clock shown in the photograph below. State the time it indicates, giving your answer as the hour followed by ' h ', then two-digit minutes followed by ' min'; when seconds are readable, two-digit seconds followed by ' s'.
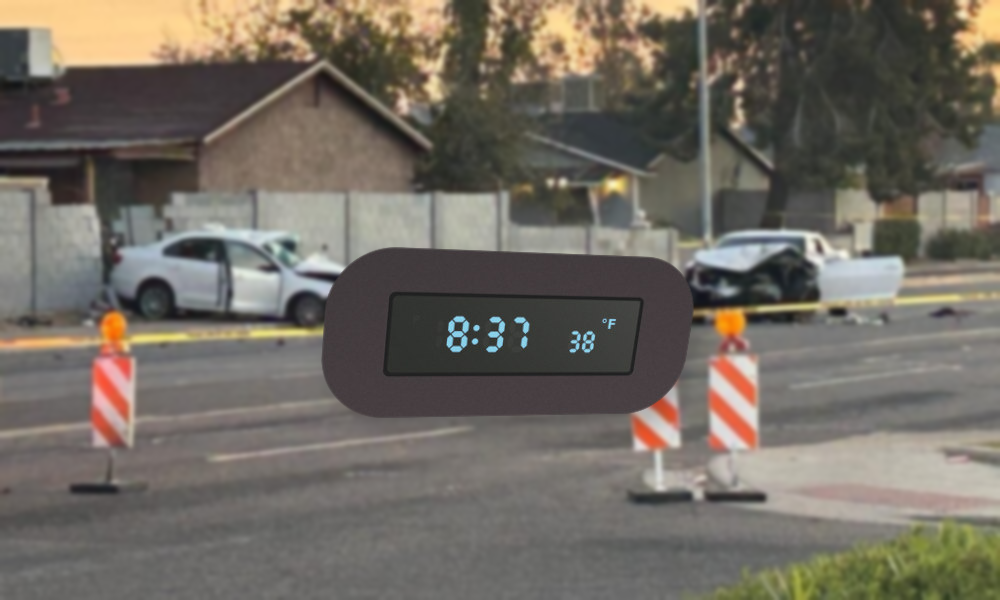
8 h 37 min
